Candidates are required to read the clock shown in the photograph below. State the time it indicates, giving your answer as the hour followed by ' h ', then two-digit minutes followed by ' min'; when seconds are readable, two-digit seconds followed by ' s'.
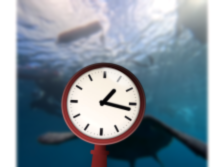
1 h 17 min
